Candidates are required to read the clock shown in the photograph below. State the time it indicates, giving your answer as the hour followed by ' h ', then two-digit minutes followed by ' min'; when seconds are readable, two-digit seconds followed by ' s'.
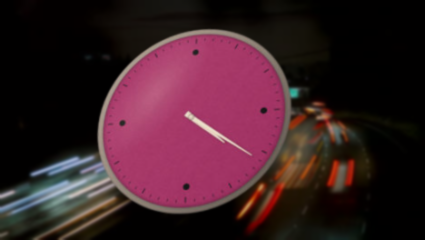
4 h 21 min
